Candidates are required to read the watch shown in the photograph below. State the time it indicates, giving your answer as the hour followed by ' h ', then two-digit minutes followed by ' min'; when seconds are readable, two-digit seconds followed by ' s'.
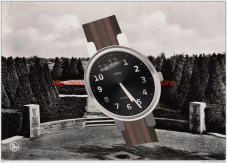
5 h 26 min
